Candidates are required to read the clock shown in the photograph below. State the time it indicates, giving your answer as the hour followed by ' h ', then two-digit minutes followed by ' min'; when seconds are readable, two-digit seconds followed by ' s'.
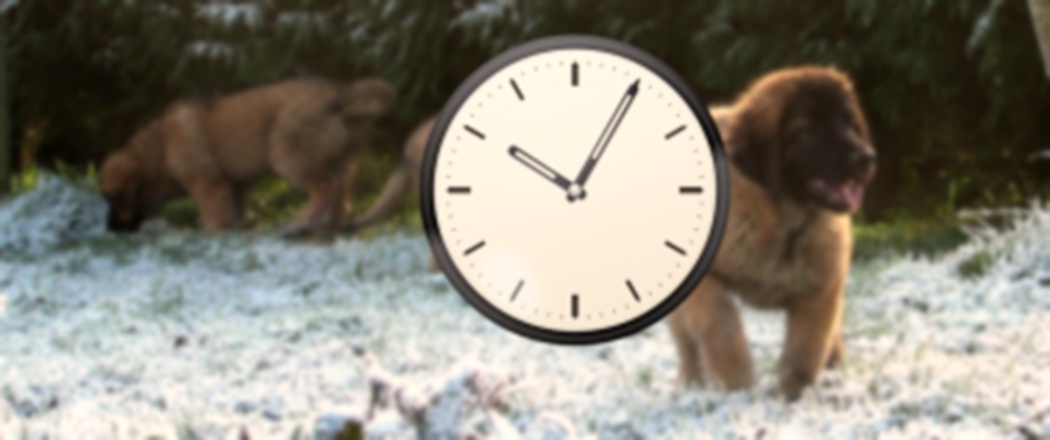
10 h 05 min
